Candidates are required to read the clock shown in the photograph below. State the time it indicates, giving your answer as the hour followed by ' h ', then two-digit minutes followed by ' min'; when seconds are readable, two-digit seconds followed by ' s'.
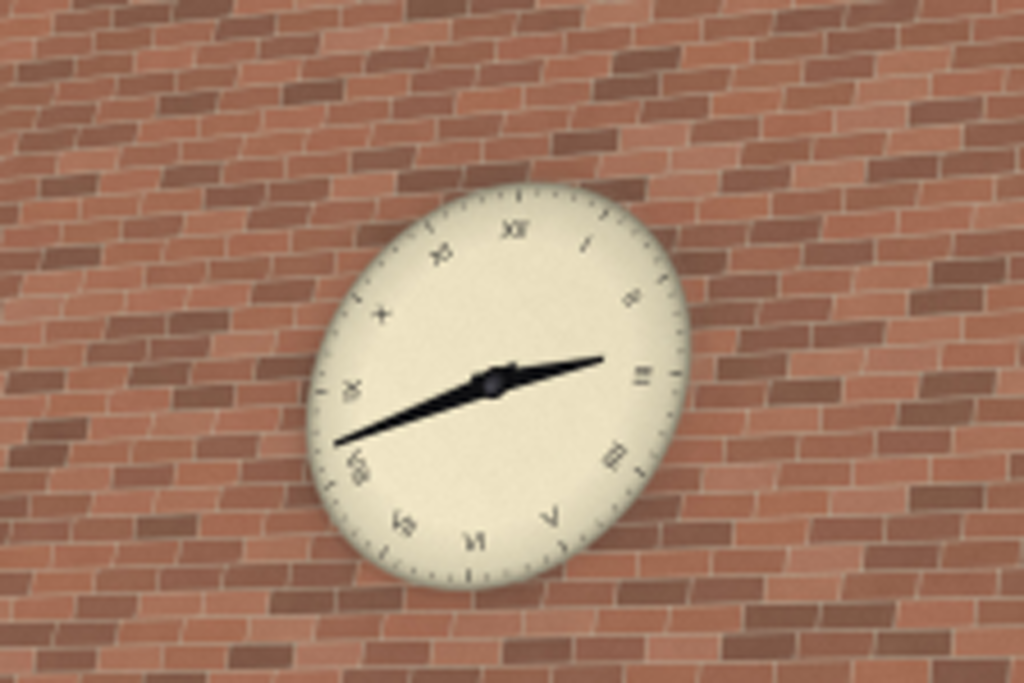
2 h 42 min
